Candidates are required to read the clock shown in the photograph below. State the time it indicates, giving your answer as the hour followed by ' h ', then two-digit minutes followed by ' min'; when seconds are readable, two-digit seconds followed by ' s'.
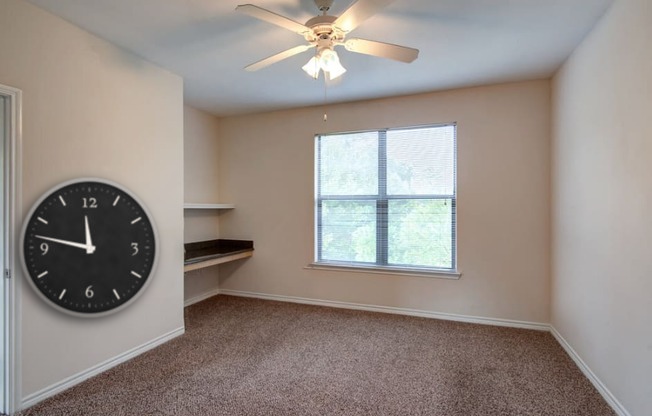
11 h 47 min
